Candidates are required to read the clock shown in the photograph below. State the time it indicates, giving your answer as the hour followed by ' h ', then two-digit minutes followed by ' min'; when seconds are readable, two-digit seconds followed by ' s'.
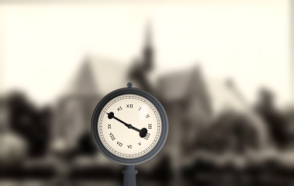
3 h 50 min
